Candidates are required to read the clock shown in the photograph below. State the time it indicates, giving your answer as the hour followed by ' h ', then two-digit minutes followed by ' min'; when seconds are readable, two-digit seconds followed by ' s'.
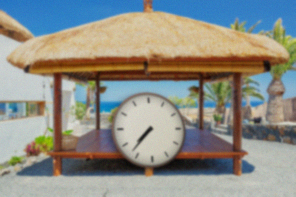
7 h 37 min
